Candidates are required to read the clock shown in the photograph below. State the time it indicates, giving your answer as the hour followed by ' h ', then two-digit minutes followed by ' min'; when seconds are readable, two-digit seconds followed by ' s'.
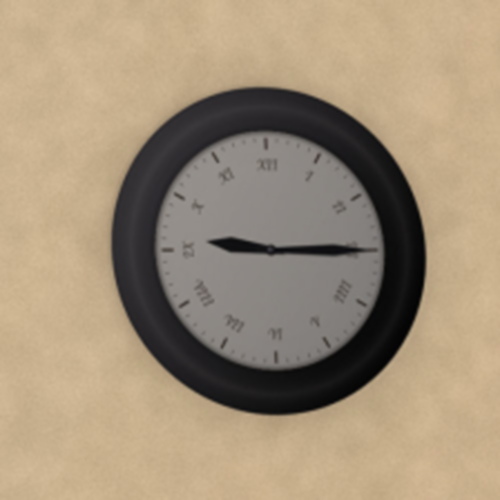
9 h 15 min
